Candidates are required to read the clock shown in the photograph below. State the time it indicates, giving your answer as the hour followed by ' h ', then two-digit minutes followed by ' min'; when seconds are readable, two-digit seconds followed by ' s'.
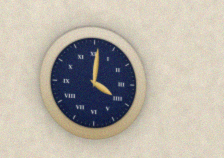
4 h 01 min
